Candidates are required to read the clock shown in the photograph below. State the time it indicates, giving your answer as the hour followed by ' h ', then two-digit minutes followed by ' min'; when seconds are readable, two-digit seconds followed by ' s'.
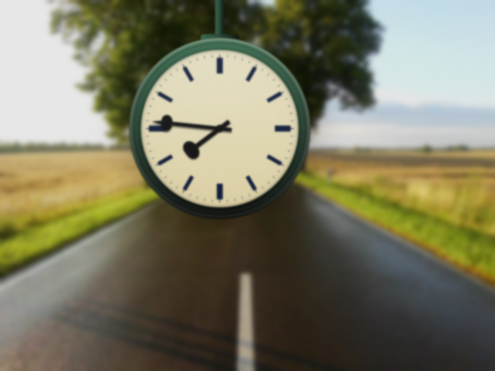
7 h 46 min
